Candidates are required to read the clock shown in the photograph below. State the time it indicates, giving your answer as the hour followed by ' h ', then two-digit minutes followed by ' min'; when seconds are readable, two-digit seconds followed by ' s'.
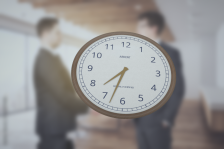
7 h 33 min
